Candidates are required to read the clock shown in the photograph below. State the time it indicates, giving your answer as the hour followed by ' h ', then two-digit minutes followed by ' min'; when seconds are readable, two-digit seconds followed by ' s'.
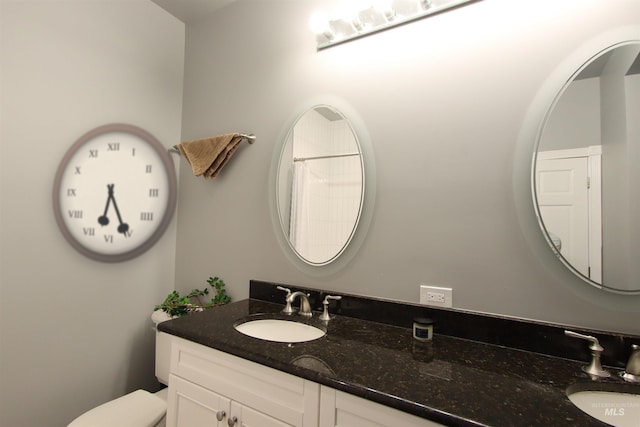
6 h 26 min
